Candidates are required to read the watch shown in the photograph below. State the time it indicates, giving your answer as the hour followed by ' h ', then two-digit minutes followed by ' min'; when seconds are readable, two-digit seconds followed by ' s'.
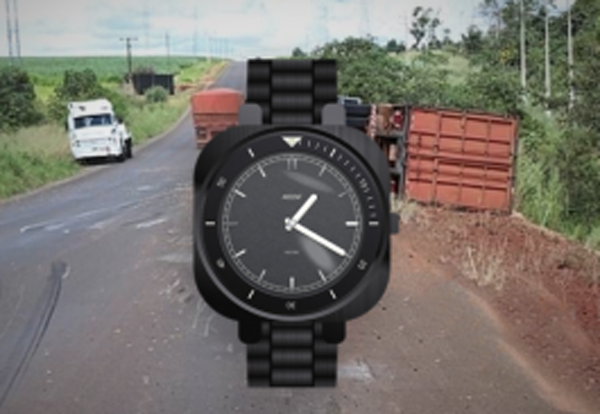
1 h 20 min
